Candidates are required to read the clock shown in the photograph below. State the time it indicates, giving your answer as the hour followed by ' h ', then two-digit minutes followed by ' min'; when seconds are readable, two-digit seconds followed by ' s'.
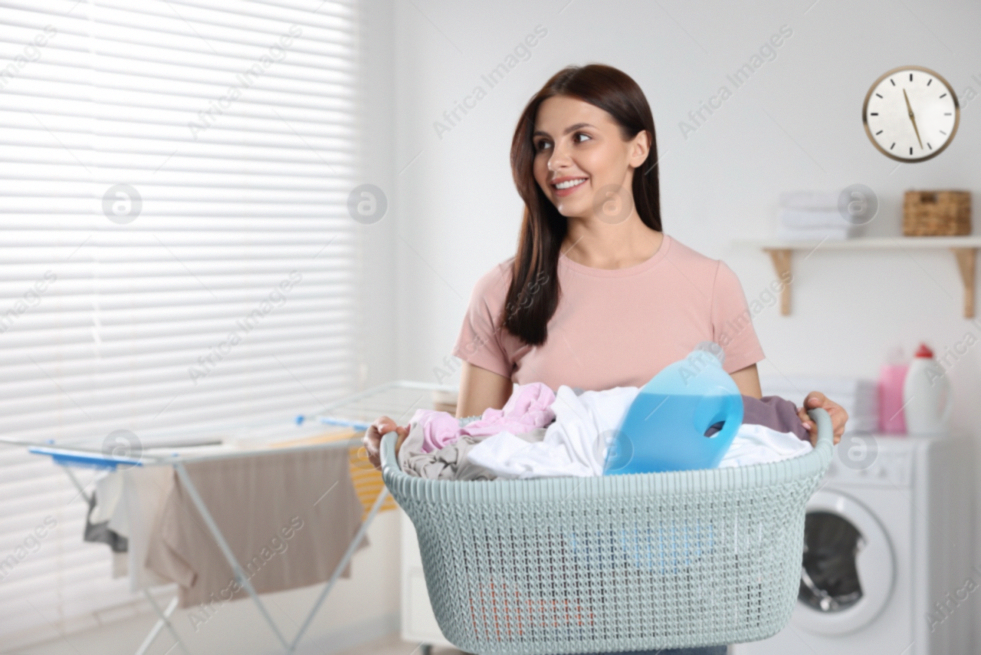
11 h 27 min
